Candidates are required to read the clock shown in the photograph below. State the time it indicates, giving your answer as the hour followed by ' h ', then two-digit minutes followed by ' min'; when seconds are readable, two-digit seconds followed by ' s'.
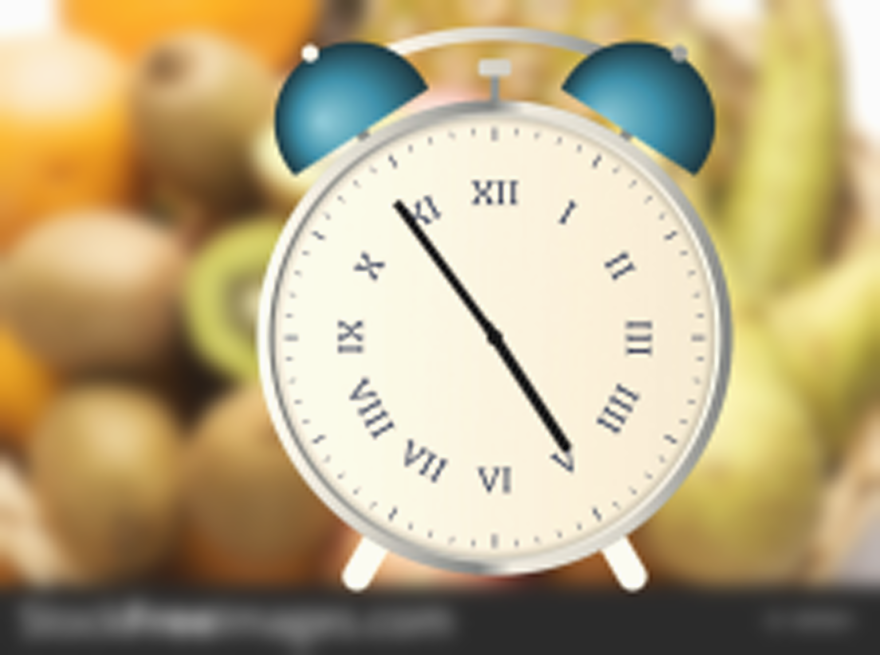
4 h 54 min
